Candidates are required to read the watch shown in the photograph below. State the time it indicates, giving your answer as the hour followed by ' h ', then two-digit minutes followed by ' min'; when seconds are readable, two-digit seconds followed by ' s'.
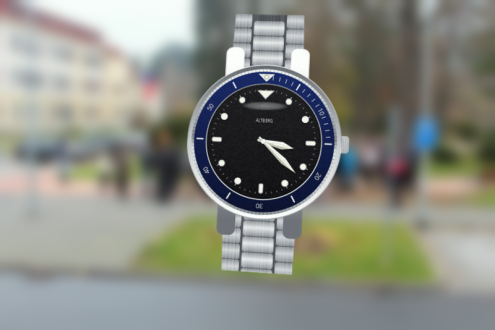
3 h 22 min
